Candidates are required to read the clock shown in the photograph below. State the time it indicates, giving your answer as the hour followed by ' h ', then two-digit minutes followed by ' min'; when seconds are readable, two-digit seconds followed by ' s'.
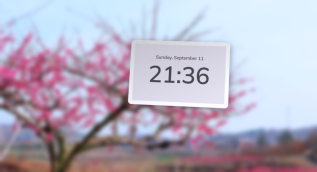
21 h 36 min
